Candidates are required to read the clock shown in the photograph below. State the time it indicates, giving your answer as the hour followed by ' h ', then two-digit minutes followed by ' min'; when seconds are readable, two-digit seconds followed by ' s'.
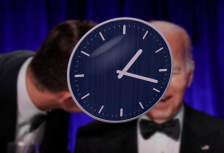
1 h 18 min
